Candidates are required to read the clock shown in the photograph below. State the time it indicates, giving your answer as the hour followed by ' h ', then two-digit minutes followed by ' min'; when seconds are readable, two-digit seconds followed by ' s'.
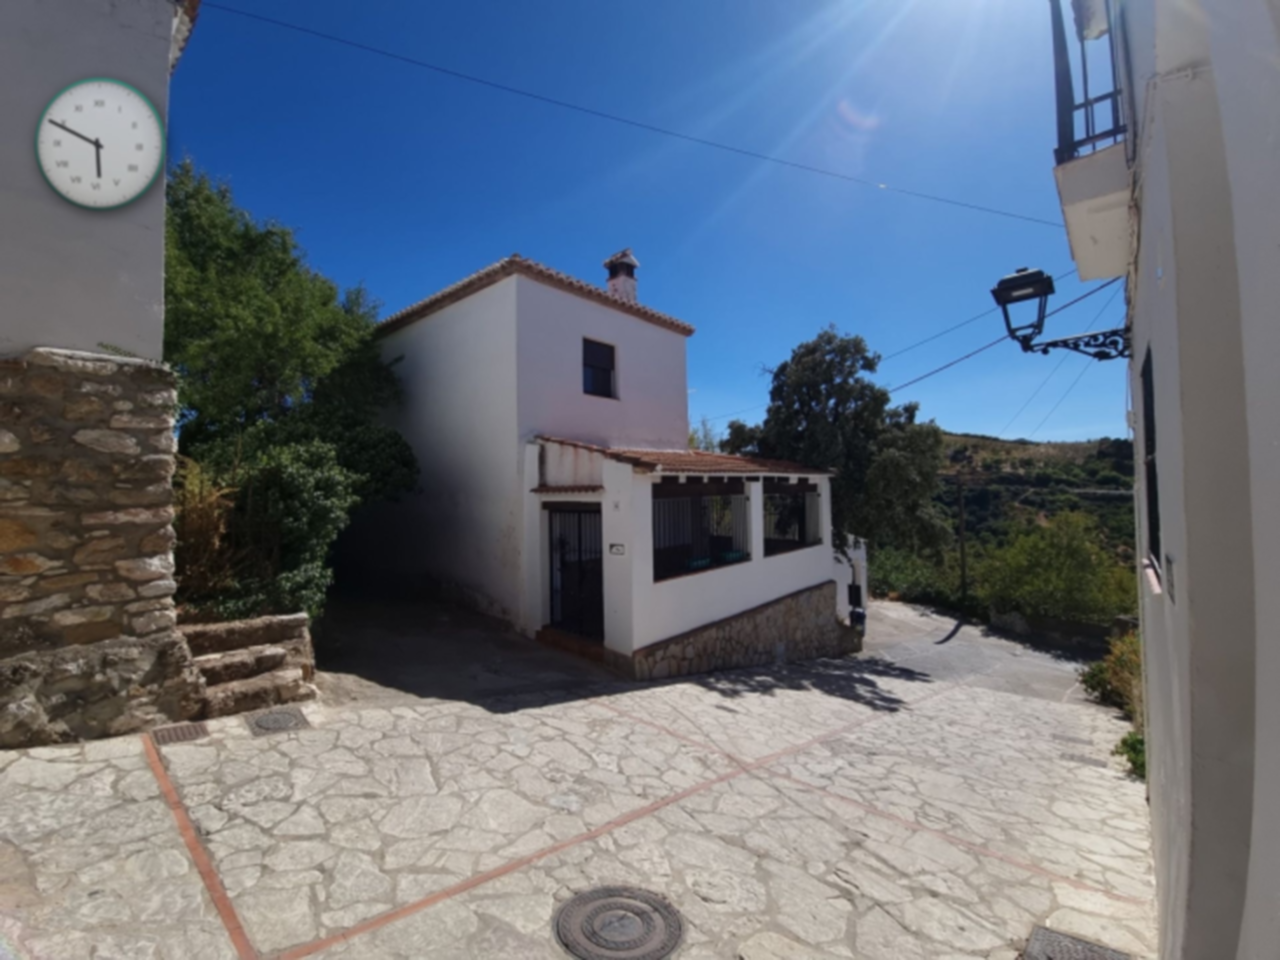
5 h 49 min
